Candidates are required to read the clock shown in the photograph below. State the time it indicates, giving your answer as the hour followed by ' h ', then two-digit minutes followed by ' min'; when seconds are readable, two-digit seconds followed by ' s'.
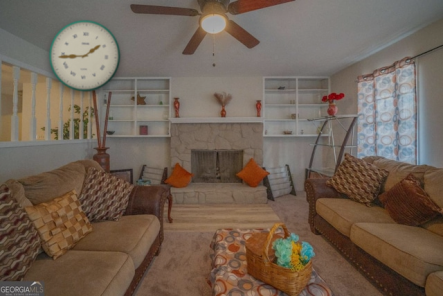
1 h 44 min
